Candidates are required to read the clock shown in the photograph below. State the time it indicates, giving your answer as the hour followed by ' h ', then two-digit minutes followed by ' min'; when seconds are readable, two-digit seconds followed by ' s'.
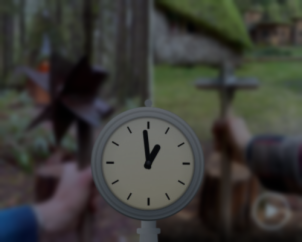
12 h 59 min
